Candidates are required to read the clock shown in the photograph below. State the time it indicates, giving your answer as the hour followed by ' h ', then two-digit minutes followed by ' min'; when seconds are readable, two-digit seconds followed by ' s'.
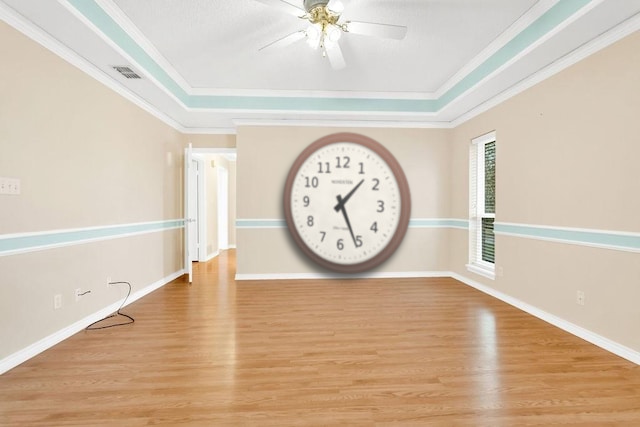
1 h 26 min
